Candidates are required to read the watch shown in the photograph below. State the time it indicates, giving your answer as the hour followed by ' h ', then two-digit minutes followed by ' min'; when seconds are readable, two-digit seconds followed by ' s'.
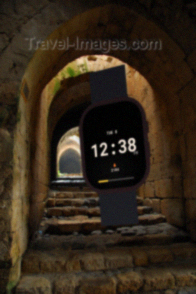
12 h 38 min
